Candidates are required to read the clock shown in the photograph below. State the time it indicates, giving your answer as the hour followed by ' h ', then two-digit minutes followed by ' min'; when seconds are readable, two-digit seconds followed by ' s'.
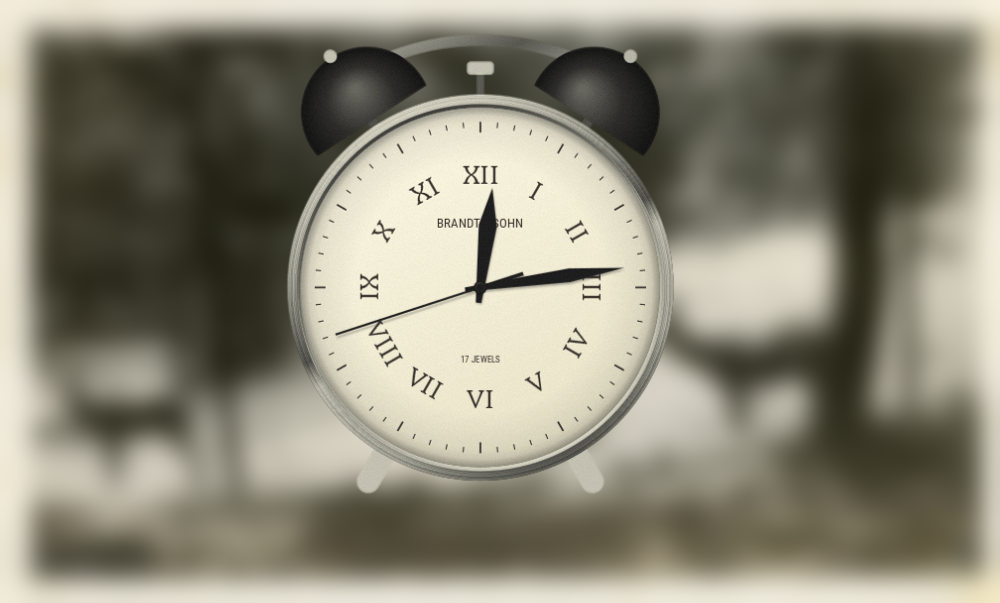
12 h 13 min 42 s
